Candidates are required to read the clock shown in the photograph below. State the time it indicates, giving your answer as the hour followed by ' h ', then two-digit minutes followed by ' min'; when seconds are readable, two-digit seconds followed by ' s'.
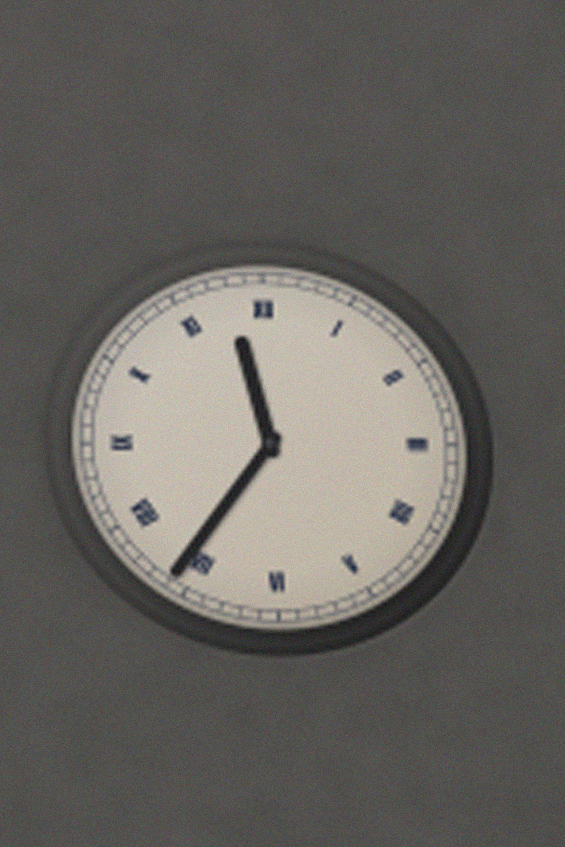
11 h 36 min
